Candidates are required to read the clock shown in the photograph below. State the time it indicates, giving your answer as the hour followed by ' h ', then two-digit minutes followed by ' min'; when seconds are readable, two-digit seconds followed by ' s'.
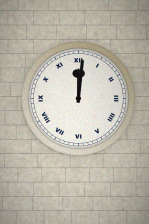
12 h 01 min
